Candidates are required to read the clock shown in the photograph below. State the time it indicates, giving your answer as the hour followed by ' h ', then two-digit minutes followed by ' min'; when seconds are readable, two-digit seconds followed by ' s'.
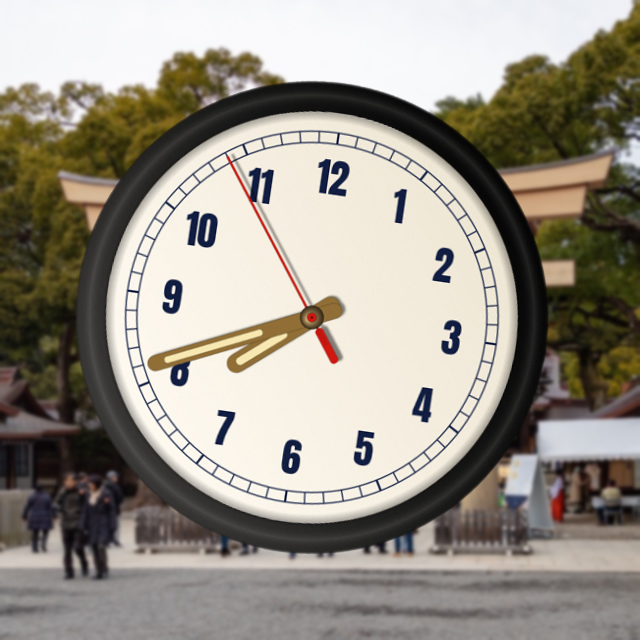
7 h 40 min 54 s
